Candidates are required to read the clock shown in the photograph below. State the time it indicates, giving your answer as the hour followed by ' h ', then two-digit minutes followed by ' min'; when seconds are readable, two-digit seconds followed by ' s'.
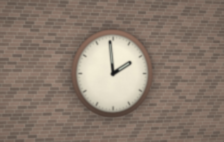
1 h 59 min
